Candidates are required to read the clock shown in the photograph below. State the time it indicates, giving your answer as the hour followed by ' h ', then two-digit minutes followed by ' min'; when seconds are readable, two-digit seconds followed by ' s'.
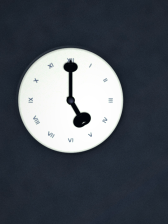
5 h 00 min
